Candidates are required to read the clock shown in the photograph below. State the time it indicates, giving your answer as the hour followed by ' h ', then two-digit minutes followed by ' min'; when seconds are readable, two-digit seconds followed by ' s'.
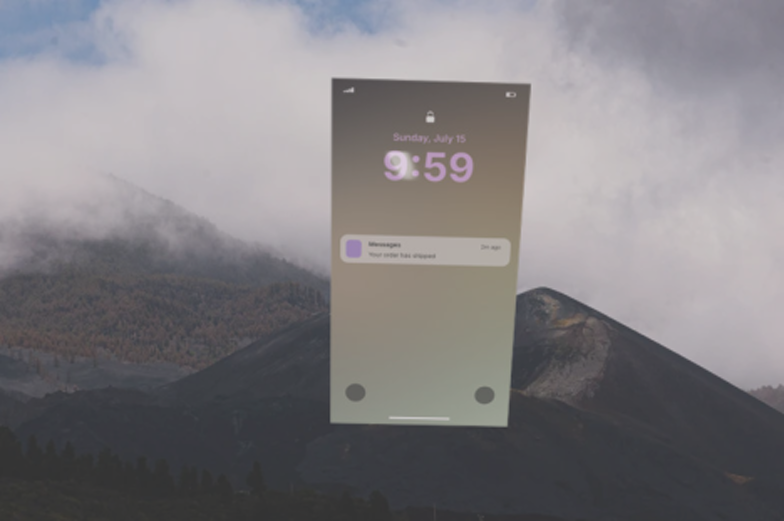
9 h 59 min
